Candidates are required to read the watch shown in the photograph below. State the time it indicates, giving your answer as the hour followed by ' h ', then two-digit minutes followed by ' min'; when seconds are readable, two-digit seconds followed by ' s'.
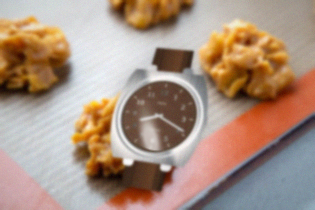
8 h 19 min
